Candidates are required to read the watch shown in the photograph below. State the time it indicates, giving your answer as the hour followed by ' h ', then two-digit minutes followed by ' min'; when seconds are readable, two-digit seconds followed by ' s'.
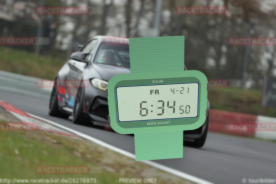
6 h 34 min 50 s
